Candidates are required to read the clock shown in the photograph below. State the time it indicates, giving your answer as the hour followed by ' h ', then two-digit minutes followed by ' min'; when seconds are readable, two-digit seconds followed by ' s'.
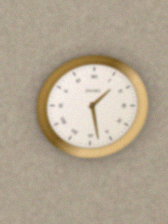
1 h 28 min
